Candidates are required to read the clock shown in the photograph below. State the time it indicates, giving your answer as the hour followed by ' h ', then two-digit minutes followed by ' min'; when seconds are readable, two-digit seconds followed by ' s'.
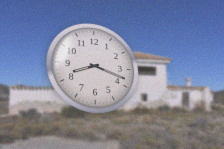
8 h 18 min
